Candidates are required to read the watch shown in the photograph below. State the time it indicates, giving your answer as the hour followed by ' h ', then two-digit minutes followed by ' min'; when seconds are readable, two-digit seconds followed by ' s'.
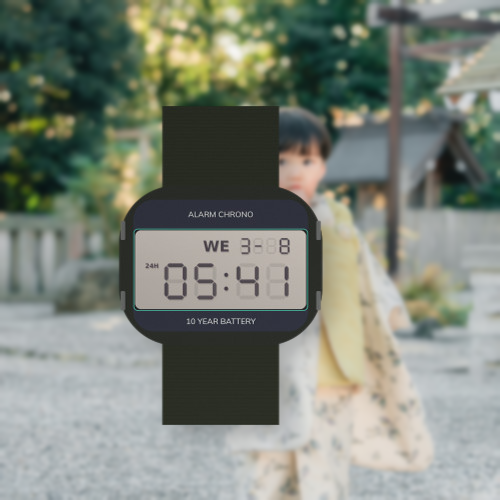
5 h 41 min
